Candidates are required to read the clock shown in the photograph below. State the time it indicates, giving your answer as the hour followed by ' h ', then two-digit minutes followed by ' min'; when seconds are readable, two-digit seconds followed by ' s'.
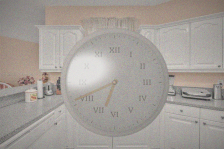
6 h 41 min
